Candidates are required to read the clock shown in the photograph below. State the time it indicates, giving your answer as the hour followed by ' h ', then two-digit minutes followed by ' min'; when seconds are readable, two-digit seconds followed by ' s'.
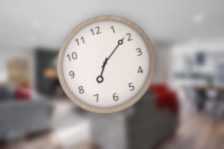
7 h 09 min
